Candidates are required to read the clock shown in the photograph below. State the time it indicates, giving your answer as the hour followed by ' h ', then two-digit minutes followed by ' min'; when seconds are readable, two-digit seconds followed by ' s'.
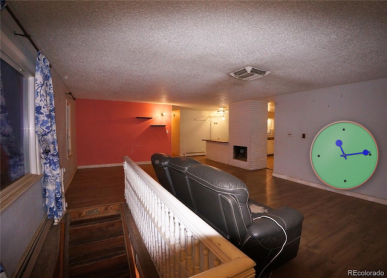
11 h 14 min
